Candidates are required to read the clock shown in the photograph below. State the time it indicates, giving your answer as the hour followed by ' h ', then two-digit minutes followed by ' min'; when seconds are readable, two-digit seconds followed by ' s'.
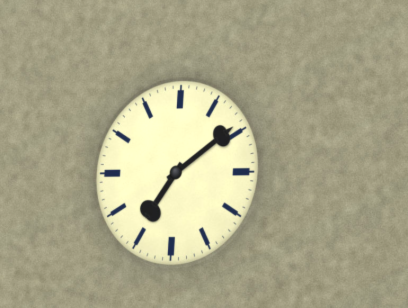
7 h 09 min
